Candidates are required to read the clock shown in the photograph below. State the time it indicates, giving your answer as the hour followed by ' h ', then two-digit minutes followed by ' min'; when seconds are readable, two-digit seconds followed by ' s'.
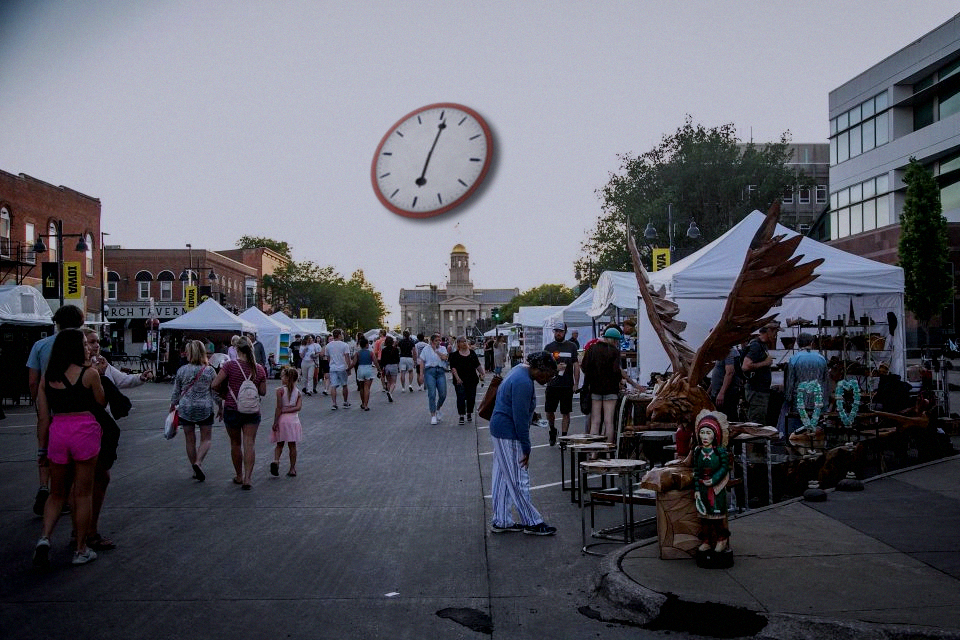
6 h 01 min
